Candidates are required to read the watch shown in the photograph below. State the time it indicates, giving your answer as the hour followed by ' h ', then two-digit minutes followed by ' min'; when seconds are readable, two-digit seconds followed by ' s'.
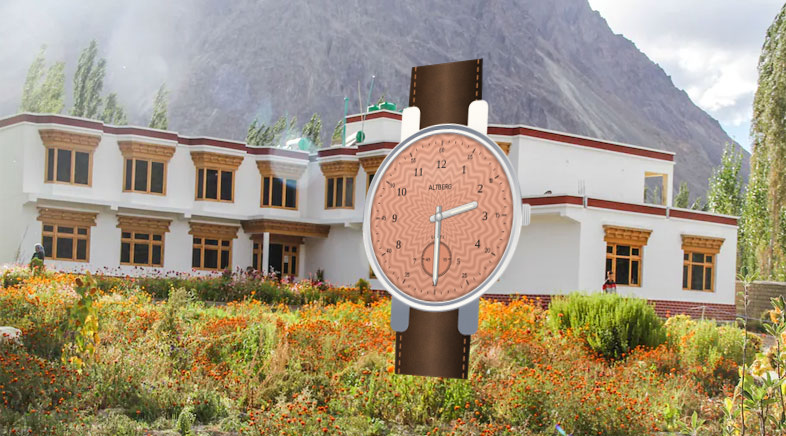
2 h 30 min
